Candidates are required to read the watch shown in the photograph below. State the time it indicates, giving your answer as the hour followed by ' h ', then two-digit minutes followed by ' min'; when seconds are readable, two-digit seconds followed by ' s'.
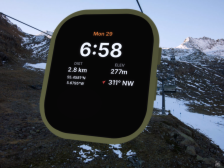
6 h 58 min
